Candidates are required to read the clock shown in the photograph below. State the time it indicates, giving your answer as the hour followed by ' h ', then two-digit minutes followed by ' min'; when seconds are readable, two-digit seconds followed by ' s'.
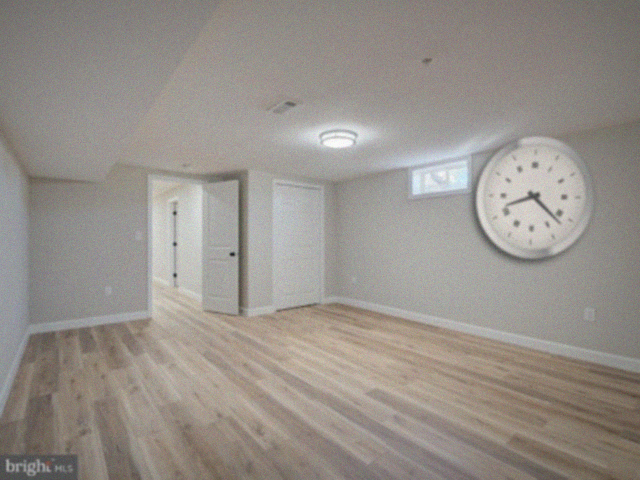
8 h 22 min
